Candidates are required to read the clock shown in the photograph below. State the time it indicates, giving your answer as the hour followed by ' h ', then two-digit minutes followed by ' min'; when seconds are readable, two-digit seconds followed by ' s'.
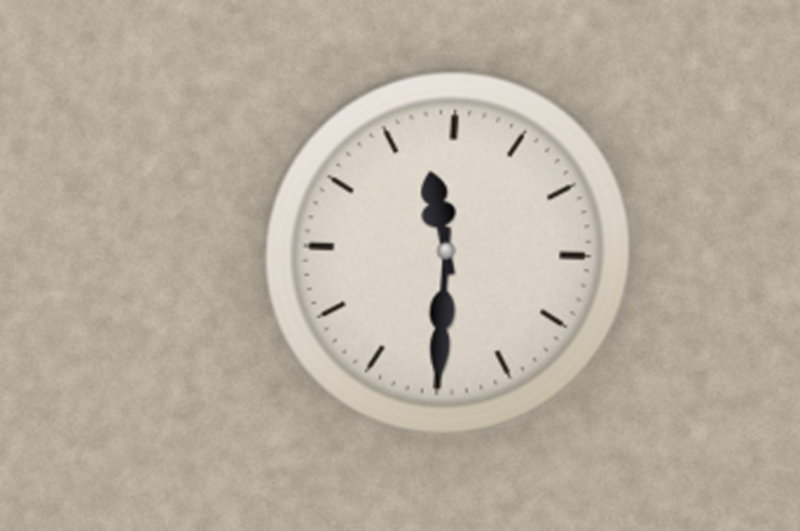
11 h 30 min
